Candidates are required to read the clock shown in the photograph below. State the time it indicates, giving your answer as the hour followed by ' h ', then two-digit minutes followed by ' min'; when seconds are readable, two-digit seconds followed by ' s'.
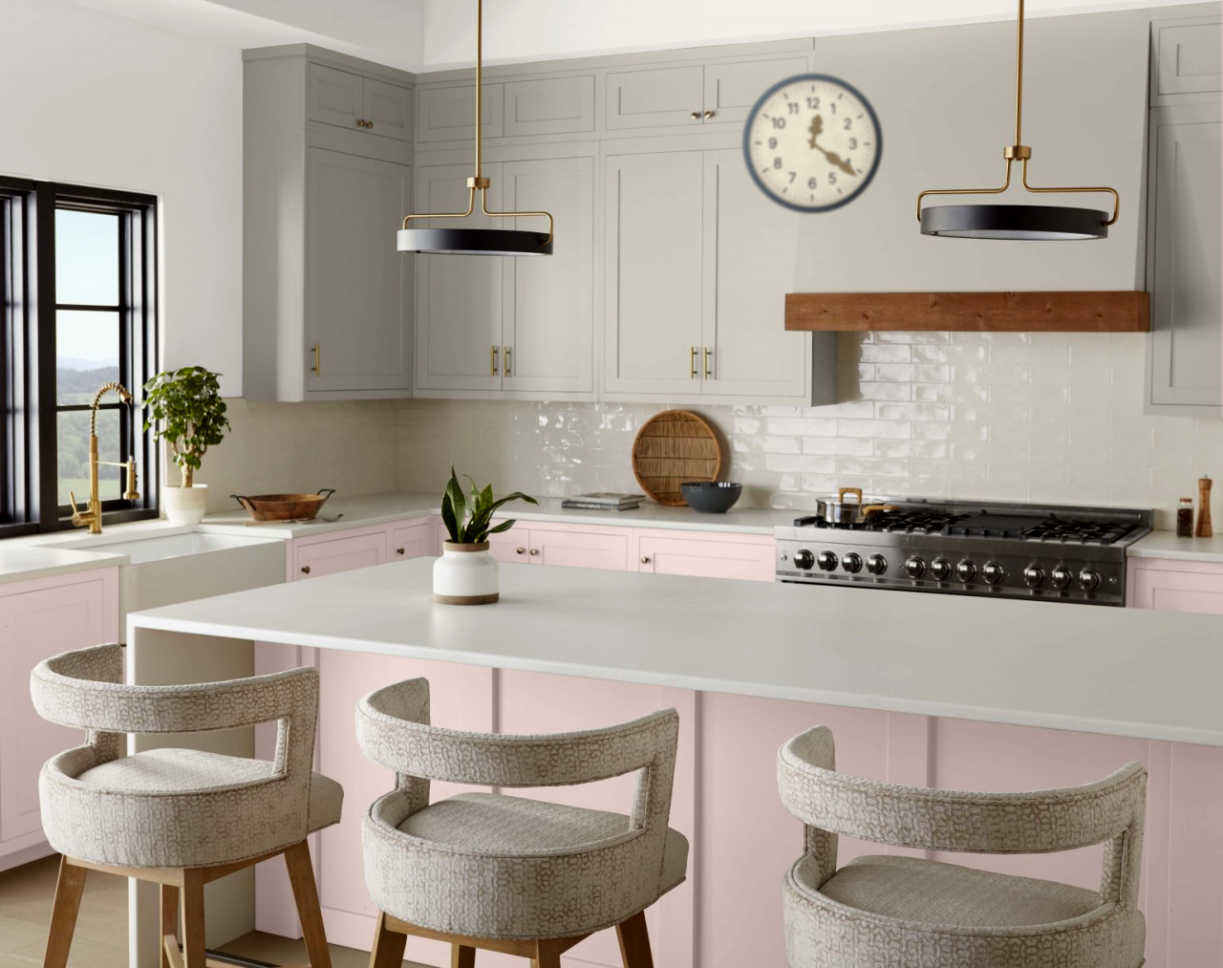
12 h 21 min
